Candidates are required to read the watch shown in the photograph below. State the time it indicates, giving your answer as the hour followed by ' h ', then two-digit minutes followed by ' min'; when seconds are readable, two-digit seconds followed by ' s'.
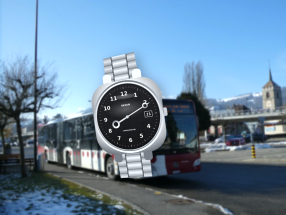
8 h 11 min
